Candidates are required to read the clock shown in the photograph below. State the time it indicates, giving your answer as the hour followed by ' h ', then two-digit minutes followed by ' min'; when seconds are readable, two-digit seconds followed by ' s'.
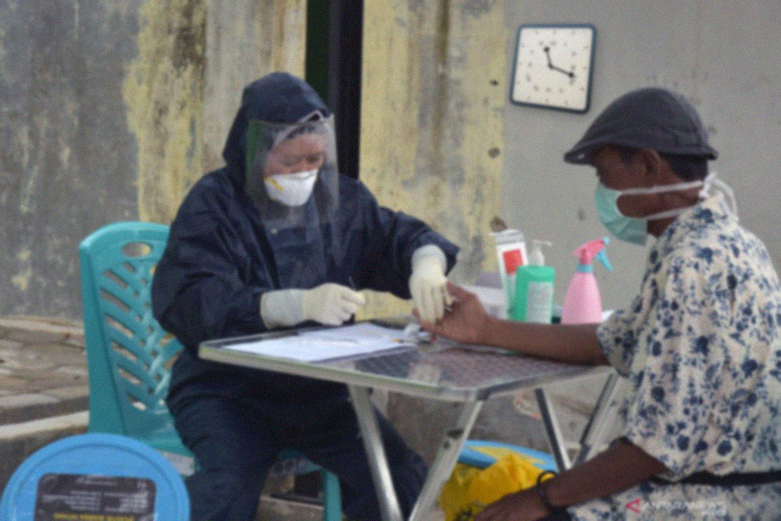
11 h 18 min
